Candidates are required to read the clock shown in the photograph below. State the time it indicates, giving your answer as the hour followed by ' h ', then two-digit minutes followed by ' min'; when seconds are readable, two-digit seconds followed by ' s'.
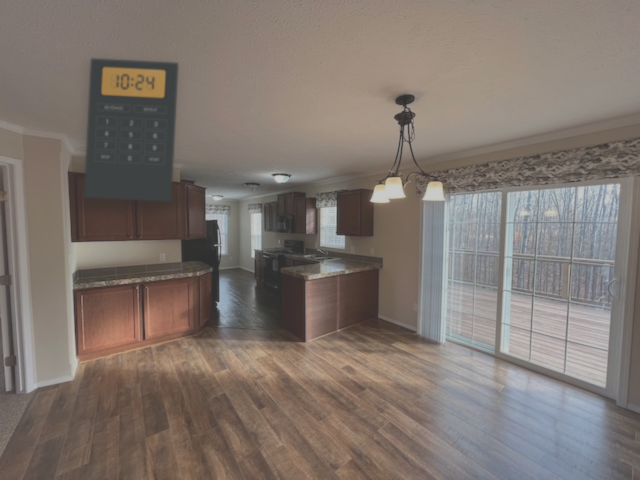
10 h 24 min
